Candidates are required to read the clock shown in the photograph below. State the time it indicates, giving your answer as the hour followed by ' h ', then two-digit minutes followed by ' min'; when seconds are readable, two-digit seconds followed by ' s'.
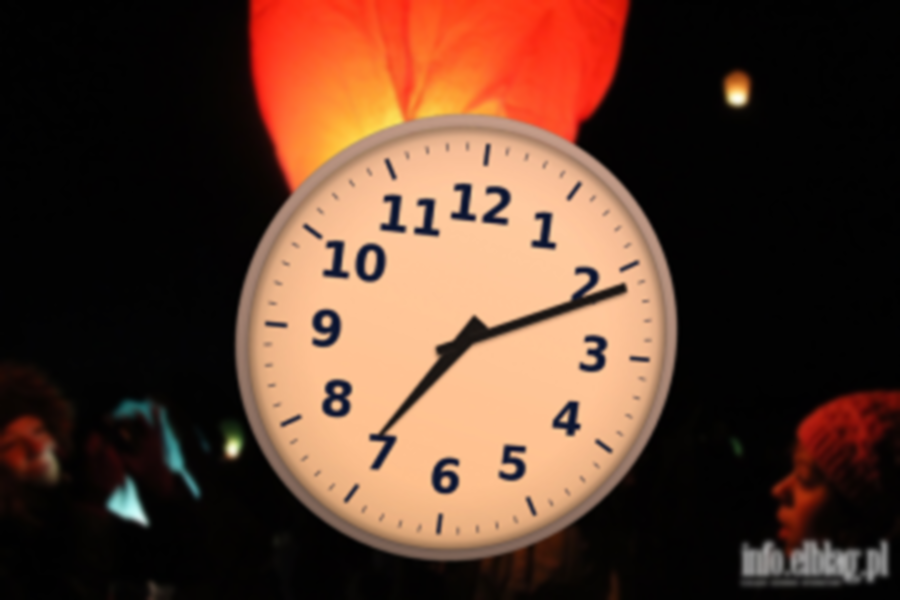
7 h 11 min
